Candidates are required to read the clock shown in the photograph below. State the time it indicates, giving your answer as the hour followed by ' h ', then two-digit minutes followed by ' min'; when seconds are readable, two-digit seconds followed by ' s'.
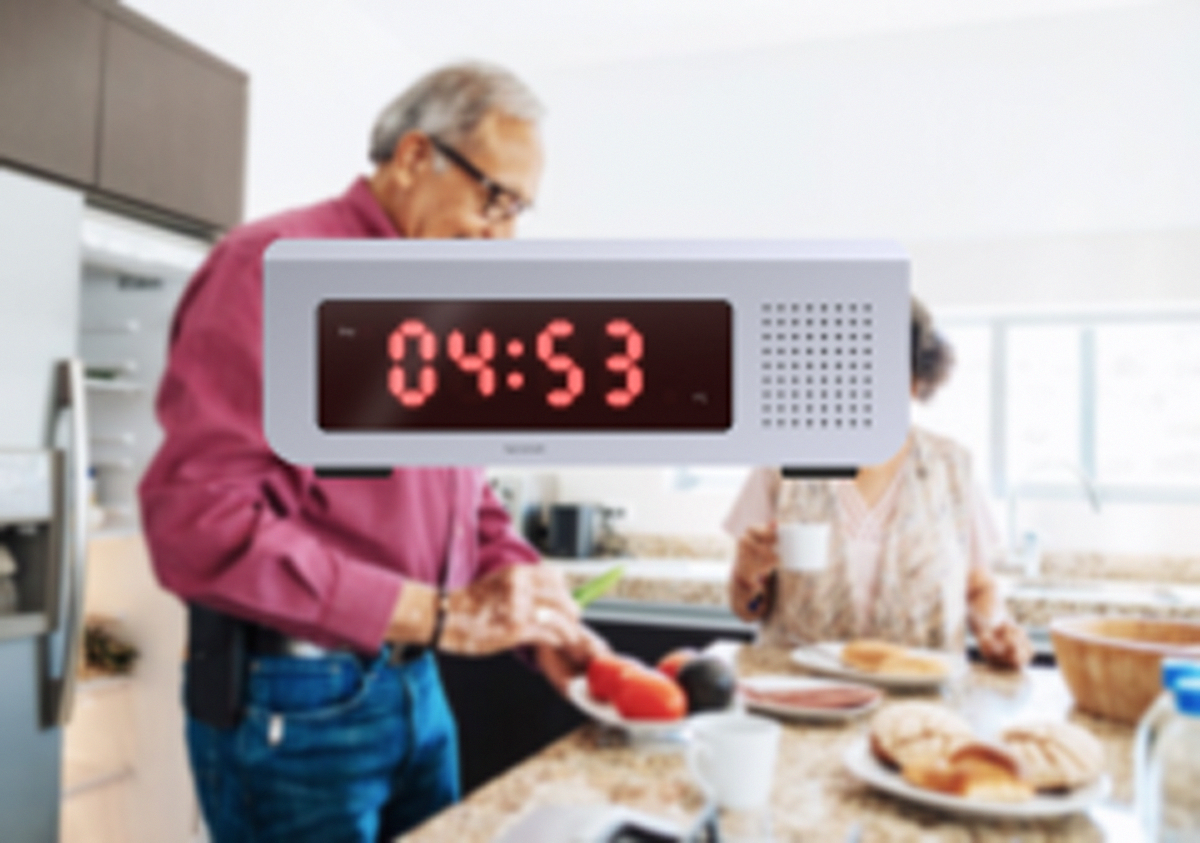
4 h 53 min
